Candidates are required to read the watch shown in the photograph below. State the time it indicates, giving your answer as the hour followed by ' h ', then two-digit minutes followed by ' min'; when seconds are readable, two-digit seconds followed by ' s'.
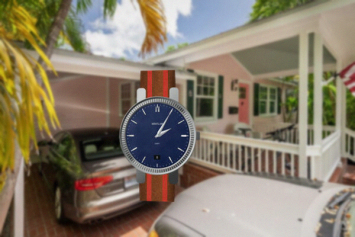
2 h 05 min
